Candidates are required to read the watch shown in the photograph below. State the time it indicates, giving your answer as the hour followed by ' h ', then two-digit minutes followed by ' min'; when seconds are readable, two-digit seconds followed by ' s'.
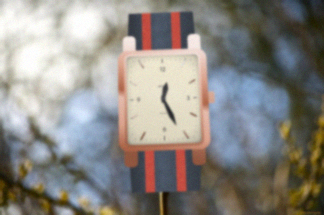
12 h 26 min
